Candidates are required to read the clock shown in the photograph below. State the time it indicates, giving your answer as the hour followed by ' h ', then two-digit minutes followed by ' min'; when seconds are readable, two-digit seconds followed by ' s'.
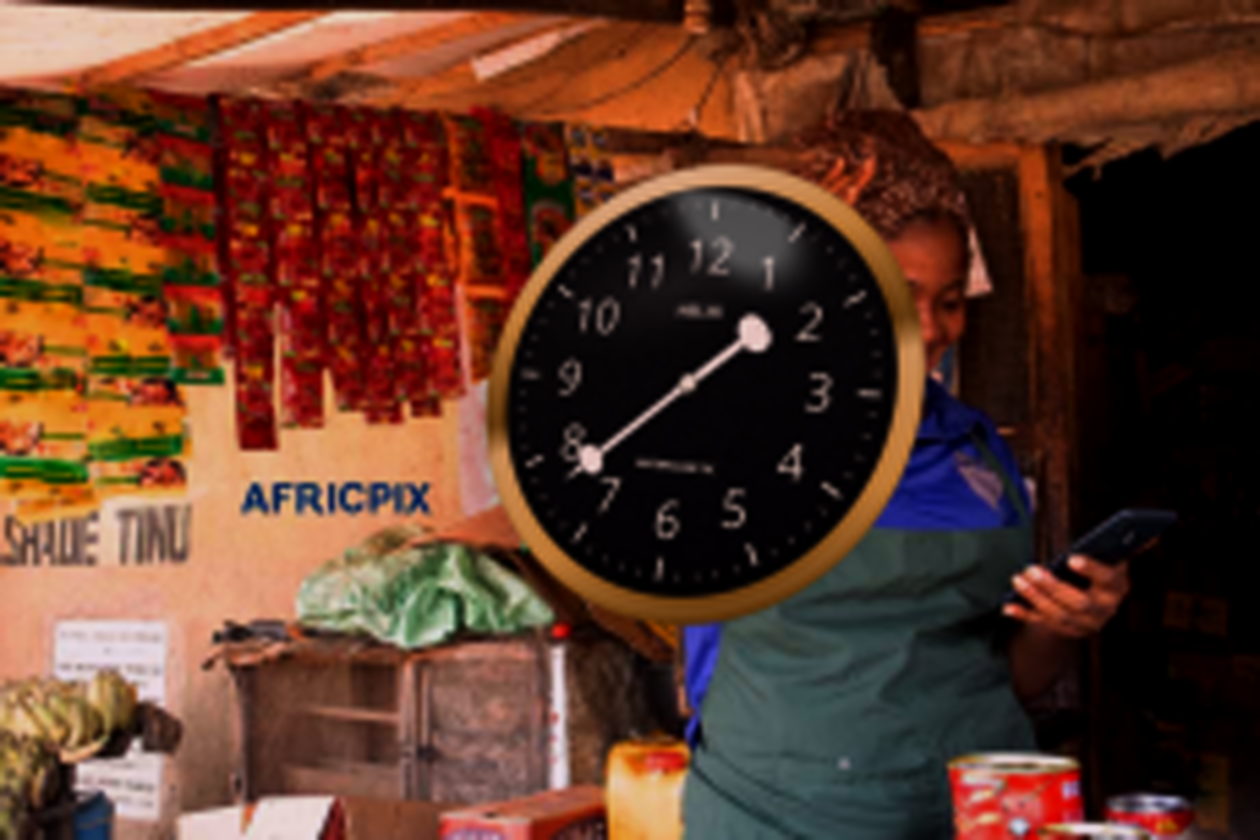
1 h 38 min
